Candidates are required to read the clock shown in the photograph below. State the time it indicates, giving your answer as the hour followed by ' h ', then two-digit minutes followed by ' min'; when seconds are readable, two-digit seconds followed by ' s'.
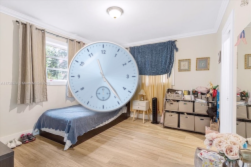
11 h 24 min
